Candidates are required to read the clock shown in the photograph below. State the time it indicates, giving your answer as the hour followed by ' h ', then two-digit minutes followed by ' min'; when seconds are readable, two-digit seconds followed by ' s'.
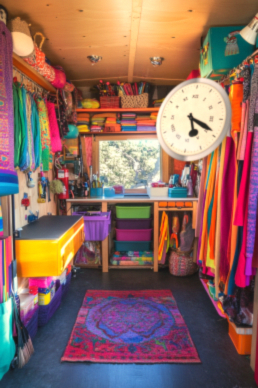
5 h 19 min
